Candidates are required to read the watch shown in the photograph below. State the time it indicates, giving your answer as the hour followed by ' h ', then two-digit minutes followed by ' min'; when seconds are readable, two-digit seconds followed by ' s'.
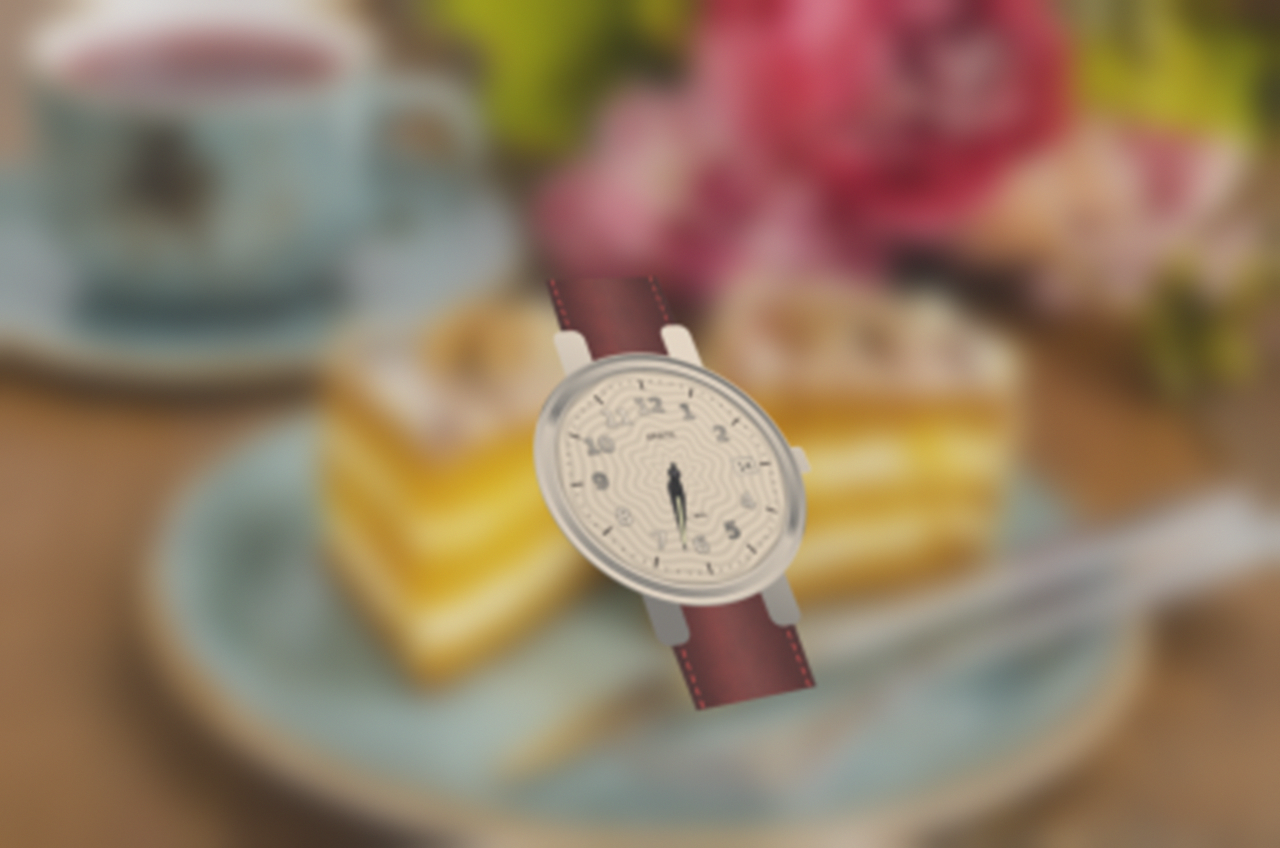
6 h 32 min
